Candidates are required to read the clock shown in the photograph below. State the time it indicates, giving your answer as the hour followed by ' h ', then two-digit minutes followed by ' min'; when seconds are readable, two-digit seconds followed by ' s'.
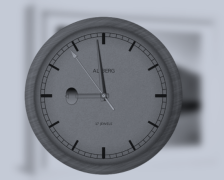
8 h 58 min 54 s
